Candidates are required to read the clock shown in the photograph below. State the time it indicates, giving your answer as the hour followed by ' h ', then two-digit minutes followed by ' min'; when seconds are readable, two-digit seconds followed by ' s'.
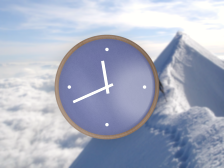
11 h 41 min
